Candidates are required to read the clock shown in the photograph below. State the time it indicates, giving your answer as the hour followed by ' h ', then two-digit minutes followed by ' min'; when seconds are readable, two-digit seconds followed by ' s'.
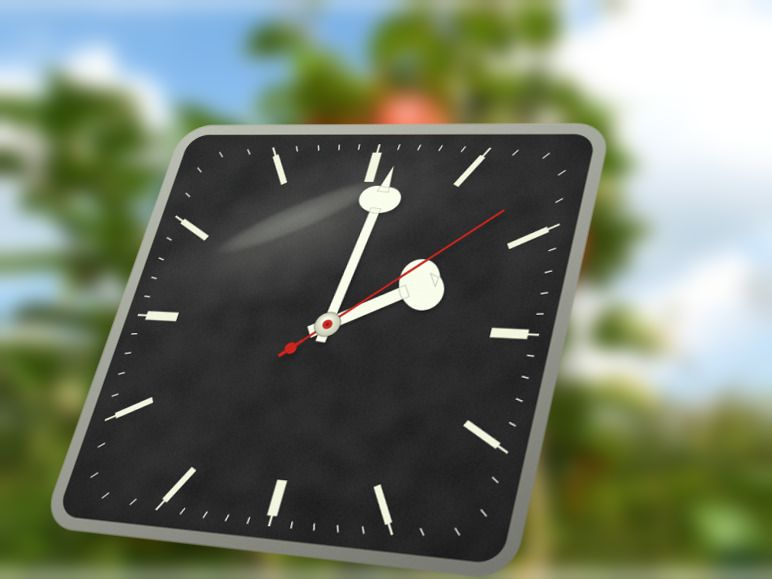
2 h 01 min 08 s
